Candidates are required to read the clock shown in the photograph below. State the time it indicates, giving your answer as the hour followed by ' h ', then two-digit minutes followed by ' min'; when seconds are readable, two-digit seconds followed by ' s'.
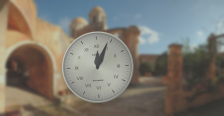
12 h 04 min
